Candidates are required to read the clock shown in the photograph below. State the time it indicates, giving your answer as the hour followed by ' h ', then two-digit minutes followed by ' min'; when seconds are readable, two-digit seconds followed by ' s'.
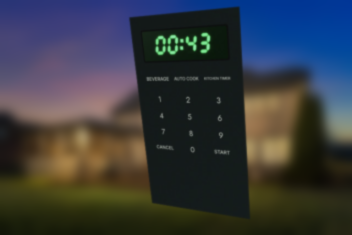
0 h 43 min
